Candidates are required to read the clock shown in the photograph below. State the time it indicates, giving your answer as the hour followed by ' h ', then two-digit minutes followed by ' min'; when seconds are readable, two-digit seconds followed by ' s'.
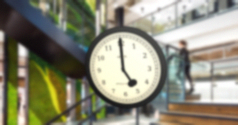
5 h 00 min
